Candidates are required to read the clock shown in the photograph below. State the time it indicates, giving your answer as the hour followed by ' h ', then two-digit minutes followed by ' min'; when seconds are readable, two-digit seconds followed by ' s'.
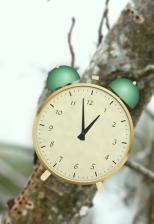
12 h 58 min
